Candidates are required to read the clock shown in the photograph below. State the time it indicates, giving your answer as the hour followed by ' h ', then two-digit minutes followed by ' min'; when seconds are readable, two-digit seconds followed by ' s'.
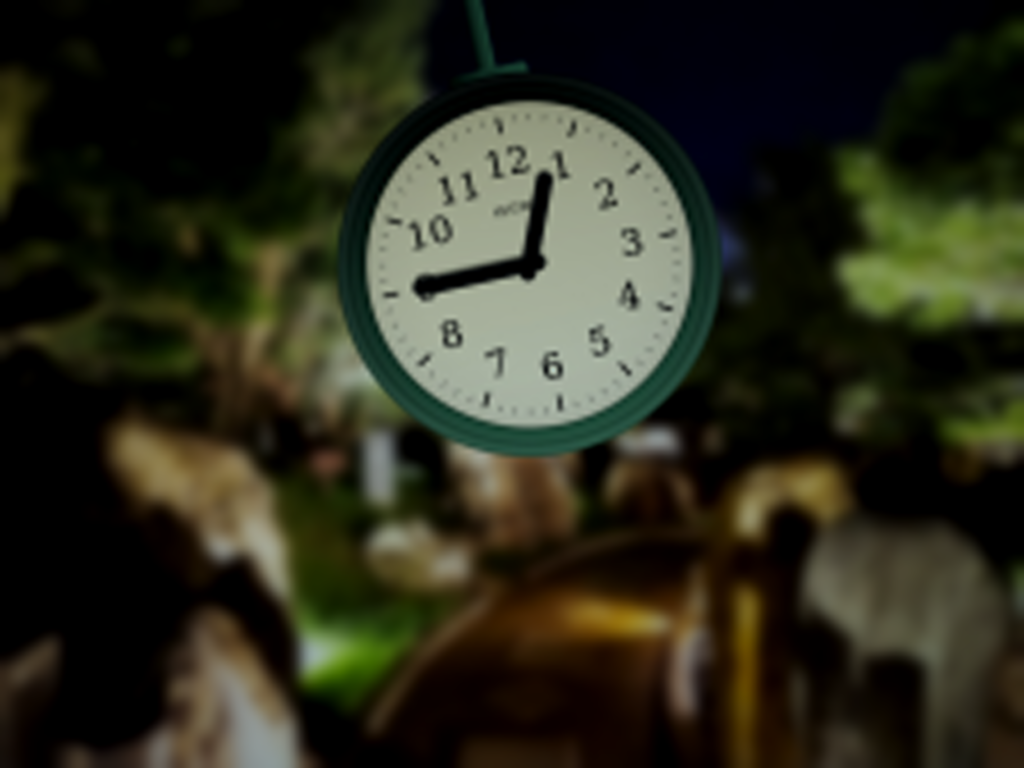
12 h 45 min
